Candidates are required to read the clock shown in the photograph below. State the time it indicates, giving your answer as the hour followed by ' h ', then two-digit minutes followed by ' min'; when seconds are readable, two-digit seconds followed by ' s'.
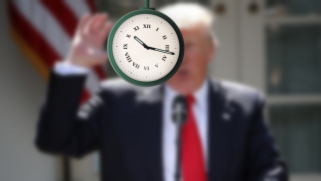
10 h 17 min
